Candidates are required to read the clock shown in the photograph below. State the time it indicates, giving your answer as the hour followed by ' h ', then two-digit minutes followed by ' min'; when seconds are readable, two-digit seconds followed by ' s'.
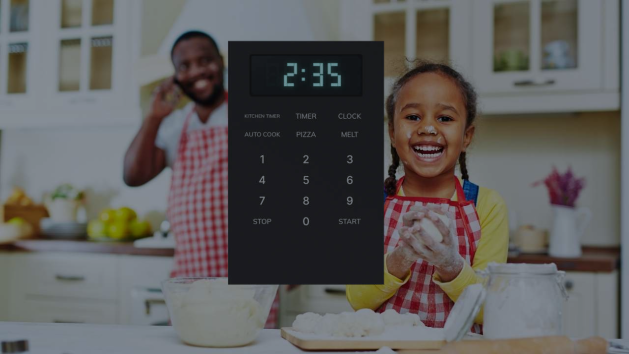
2 h 35 min
